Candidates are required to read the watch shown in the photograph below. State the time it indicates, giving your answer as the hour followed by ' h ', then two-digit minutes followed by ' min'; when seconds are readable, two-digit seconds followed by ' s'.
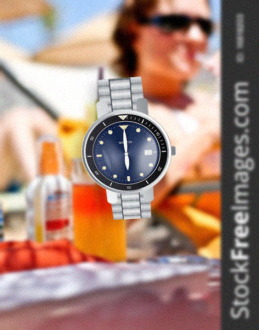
6 h 00 min
